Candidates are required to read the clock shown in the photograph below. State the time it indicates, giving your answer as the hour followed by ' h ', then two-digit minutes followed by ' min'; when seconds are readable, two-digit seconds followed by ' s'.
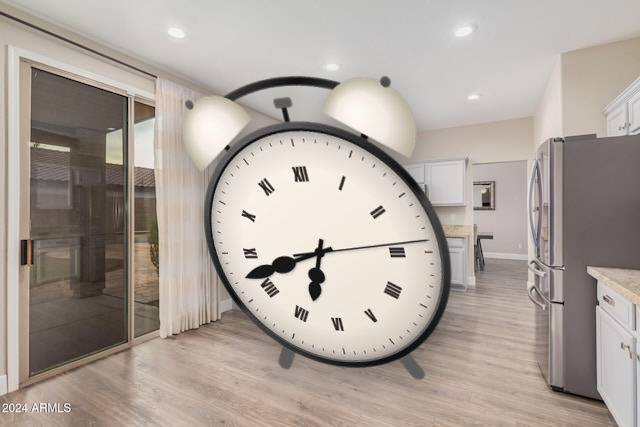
6 h 42 min 14 s
